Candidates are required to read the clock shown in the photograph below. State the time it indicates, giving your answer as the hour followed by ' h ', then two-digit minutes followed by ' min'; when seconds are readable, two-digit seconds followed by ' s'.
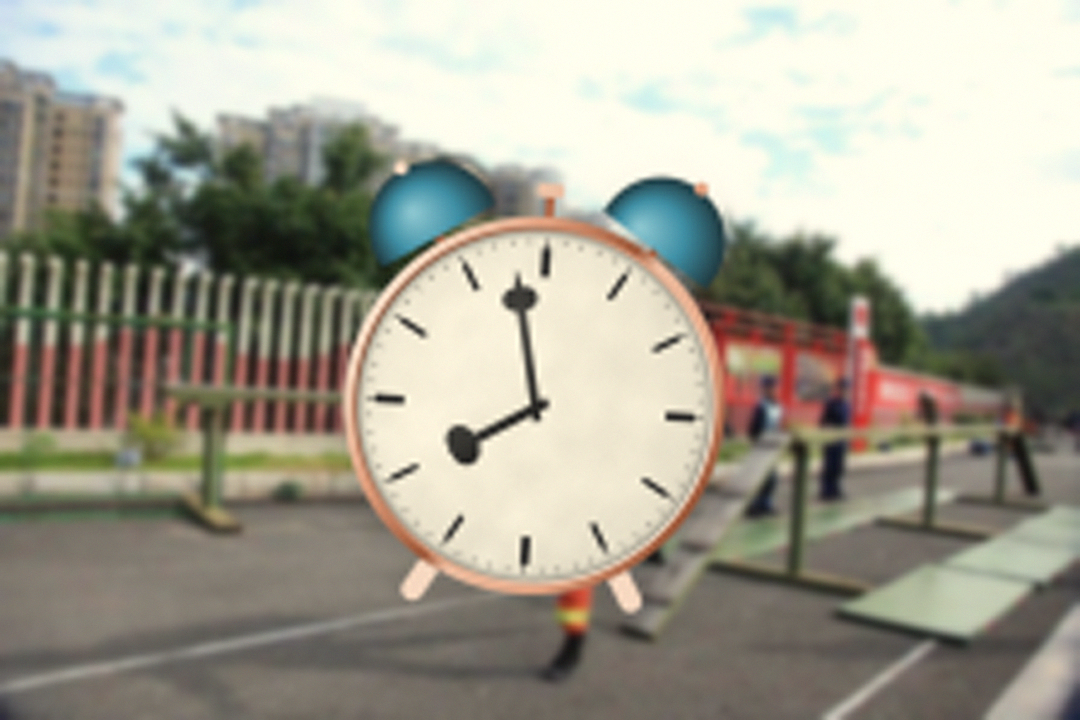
7 h 58 min
